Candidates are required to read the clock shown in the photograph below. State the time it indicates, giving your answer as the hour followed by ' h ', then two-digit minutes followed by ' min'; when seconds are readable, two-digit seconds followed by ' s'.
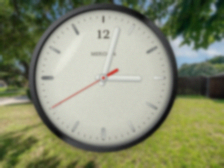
3 h 02 min 40 s
